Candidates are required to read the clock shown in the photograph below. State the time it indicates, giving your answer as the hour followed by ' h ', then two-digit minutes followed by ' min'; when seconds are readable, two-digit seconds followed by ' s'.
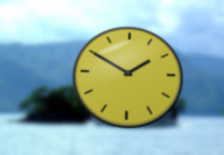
1 h 50 min
